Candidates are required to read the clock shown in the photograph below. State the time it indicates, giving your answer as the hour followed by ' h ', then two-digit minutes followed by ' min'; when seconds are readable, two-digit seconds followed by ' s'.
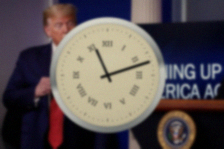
11 h 12 min
